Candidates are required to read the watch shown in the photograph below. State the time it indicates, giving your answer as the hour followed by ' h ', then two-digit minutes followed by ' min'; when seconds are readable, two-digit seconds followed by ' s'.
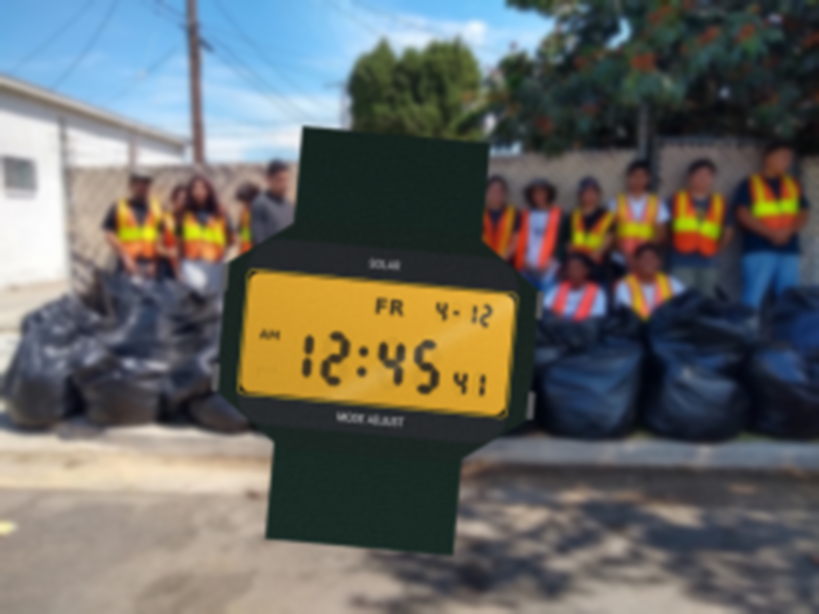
12 h 45 min 41 s
